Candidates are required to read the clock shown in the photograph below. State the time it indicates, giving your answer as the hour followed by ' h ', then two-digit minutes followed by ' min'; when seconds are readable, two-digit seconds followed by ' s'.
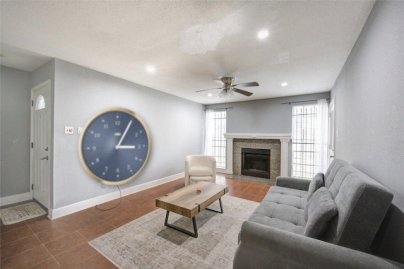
3 h 05 min
